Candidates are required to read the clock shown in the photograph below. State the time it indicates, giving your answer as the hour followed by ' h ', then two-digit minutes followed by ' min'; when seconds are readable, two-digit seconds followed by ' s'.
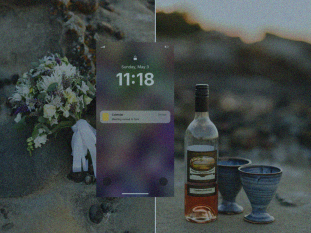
11 h 18 min
